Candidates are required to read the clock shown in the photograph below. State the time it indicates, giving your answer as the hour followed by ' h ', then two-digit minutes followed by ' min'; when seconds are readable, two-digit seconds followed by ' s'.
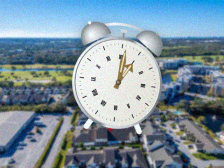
1 h 01 min
